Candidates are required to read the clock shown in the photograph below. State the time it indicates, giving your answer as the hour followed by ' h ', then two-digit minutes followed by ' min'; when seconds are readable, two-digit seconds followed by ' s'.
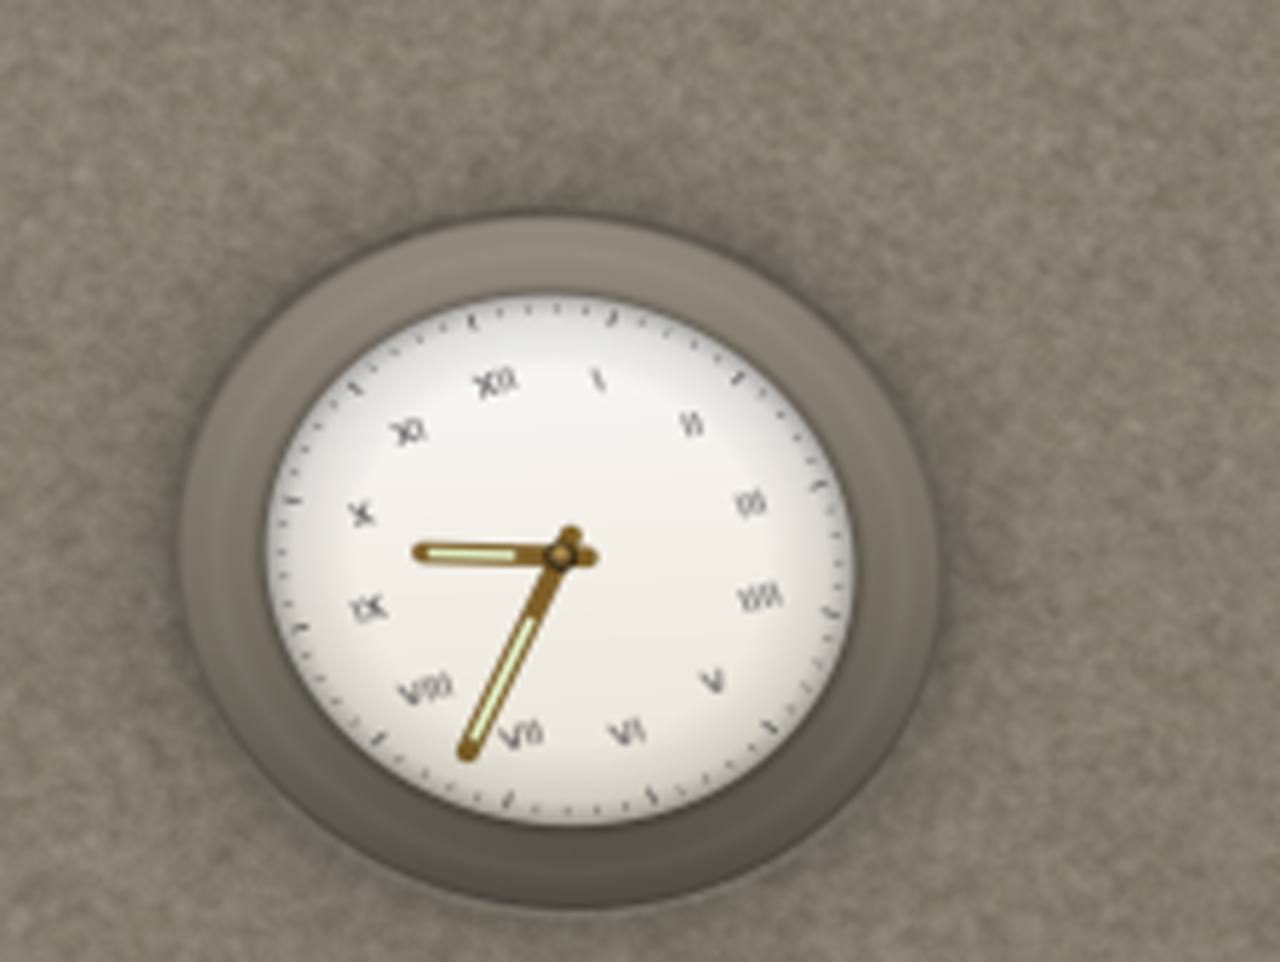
9 h 37 min
